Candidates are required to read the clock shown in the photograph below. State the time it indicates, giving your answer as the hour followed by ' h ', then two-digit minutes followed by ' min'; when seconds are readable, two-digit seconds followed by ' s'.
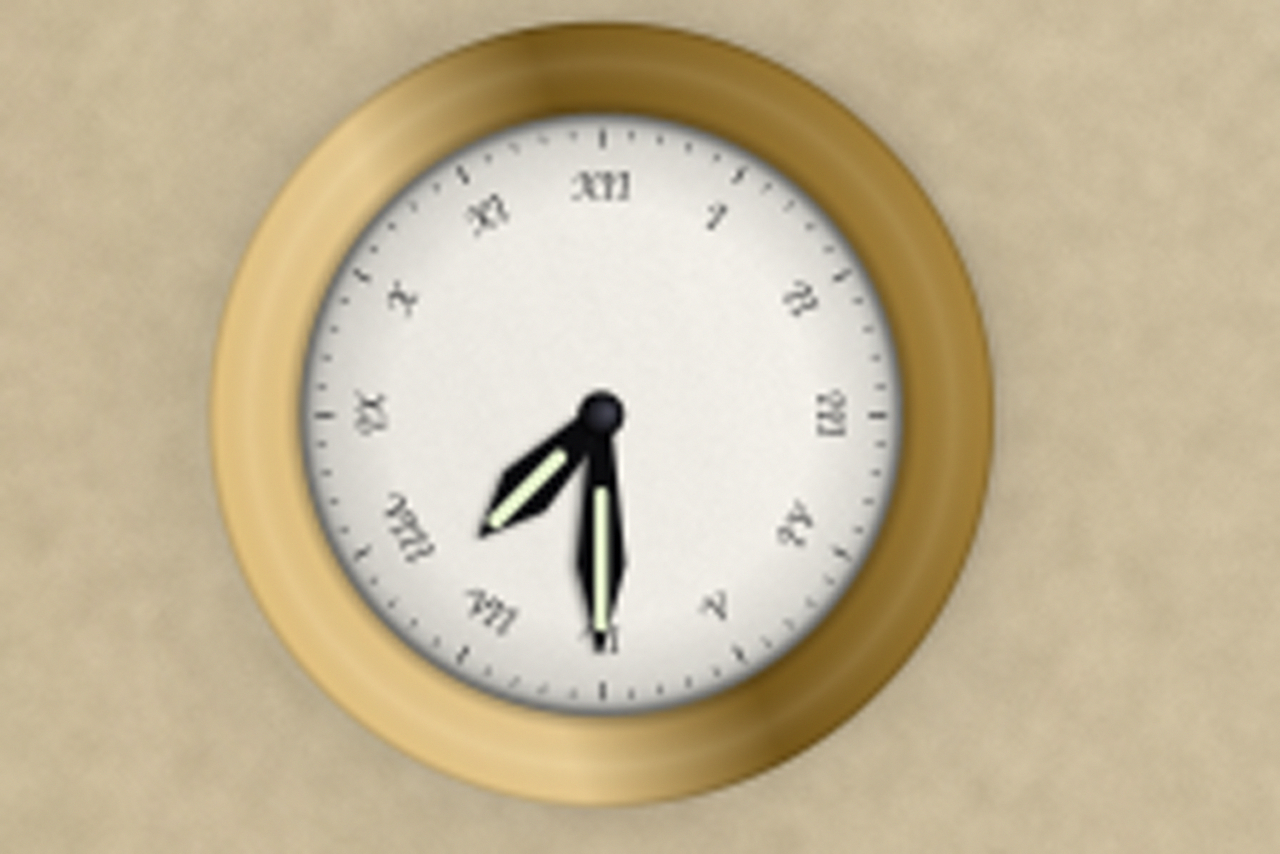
7 h 30 min
